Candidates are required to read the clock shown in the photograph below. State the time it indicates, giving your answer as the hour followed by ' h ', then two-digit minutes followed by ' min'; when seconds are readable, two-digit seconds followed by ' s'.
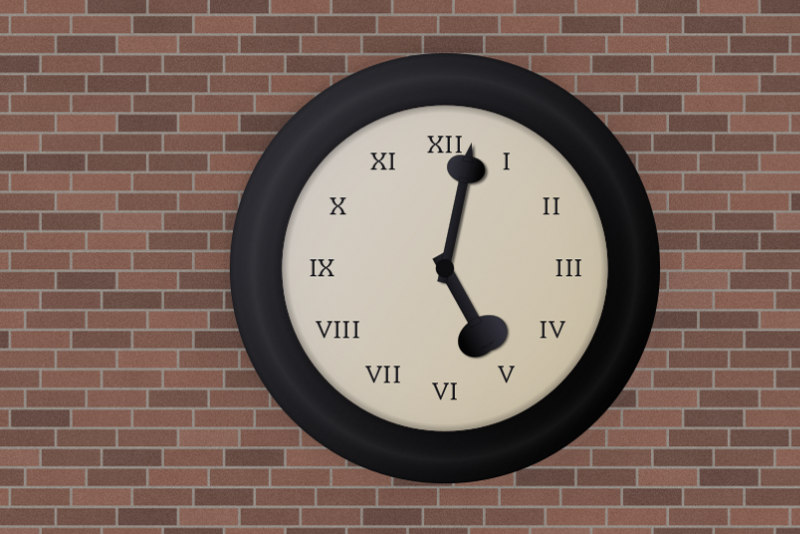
5 h 02 min
